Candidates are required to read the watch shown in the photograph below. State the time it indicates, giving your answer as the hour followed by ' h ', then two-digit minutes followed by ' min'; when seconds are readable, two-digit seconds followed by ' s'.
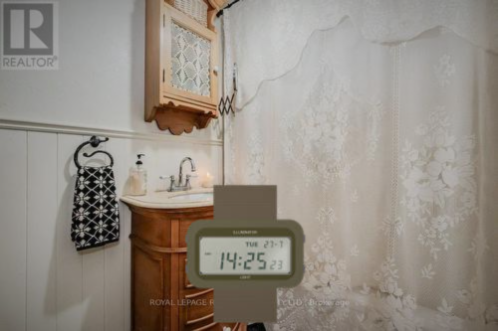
14 h 25 min
